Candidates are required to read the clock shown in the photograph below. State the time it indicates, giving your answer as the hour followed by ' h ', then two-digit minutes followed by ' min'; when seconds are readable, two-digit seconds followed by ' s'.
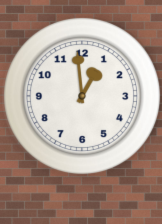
12 h 59 min
